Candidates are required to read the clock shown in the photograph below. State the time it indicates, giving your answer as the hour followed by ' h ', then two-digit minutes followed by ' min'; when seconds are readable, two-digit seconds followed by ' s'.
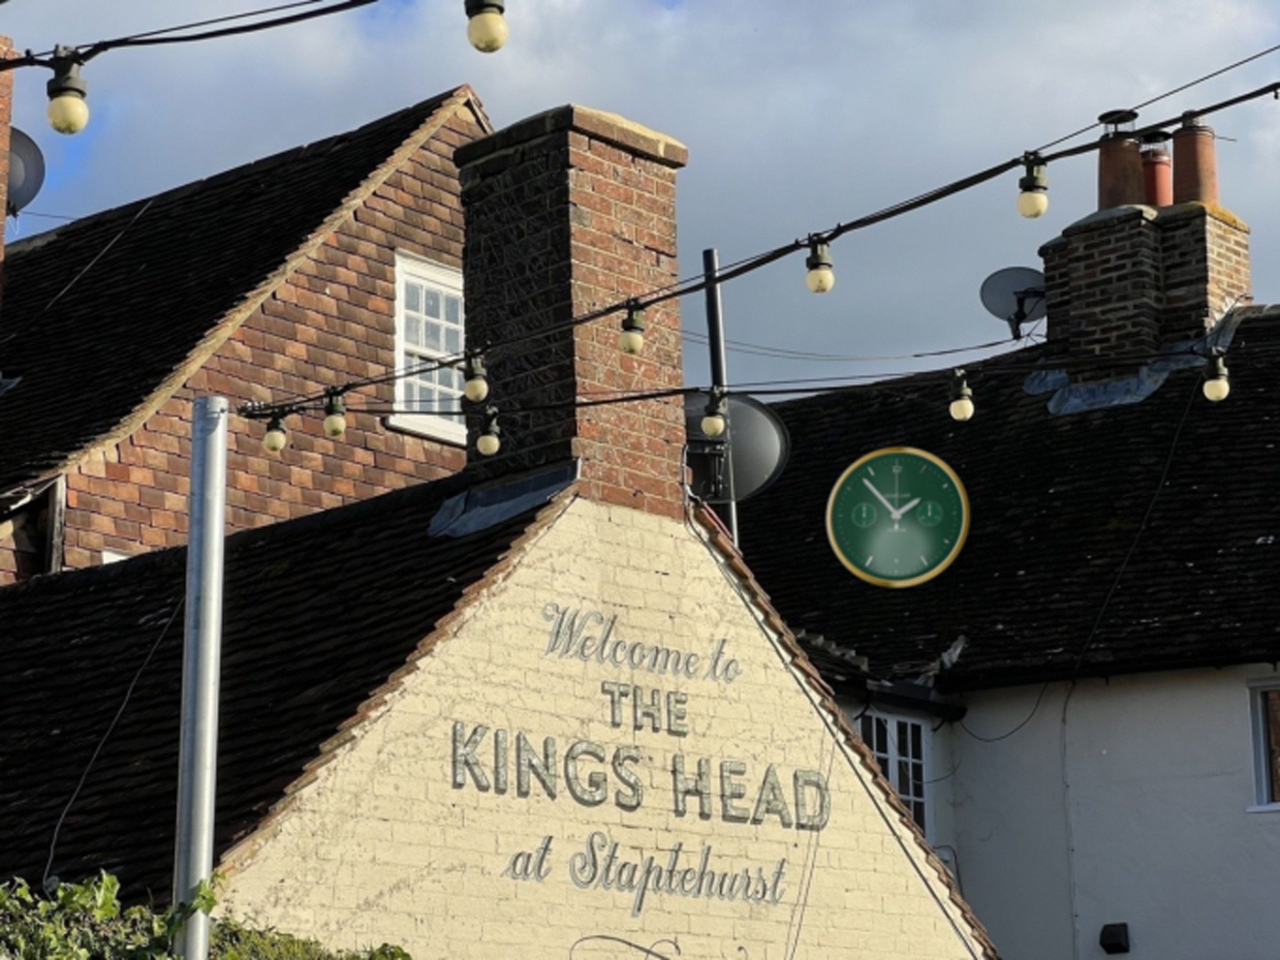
1 h 53 min
